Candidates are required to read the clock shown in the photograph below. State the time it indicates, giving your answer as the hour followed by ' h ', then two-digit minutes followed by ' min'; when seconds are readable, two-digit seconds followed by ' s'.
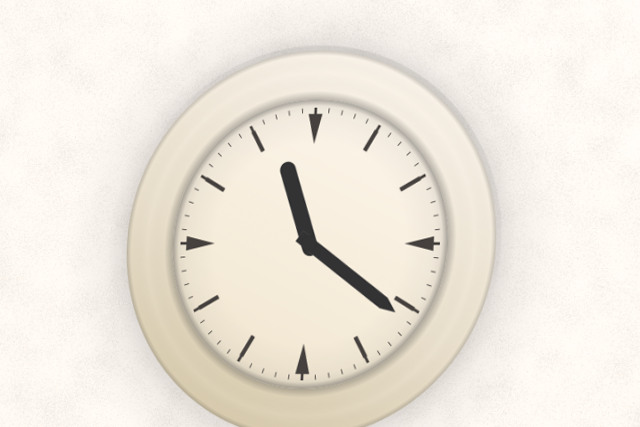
11 h 21 min
